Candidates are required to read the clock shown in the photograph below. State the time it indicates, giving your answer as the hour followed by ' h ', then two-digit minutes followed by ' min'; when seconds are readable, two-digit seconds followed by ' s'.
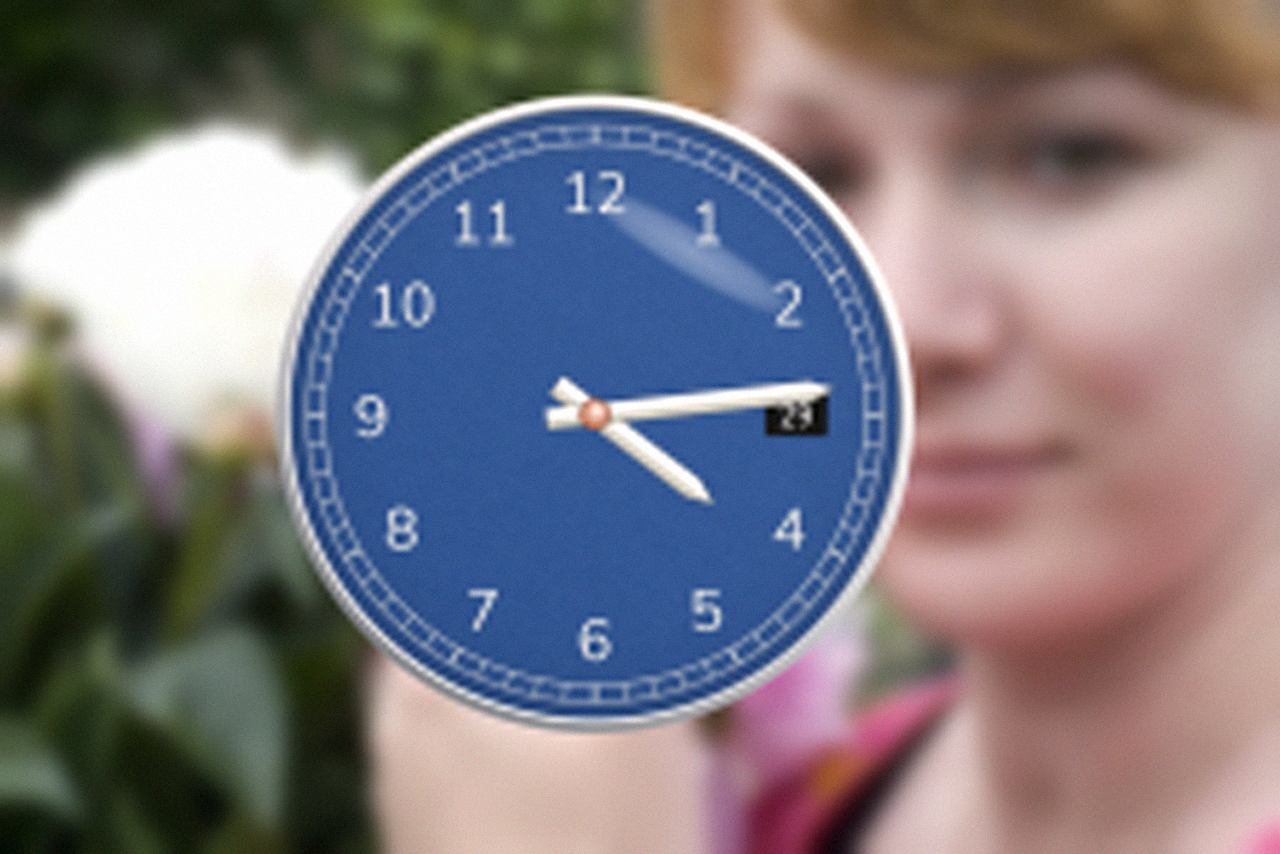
4 h 14 min
